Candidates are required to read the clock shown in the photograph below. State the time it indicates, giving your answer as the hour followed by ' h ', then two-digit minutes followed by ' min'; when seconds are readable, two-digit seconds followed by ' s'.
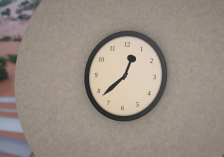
12 h 38 min
